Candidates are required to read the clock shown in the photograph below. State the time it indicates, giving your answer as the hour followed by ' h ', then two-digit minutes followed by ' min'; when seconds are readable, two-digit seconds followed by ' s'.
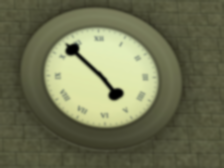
4 h 53 min
